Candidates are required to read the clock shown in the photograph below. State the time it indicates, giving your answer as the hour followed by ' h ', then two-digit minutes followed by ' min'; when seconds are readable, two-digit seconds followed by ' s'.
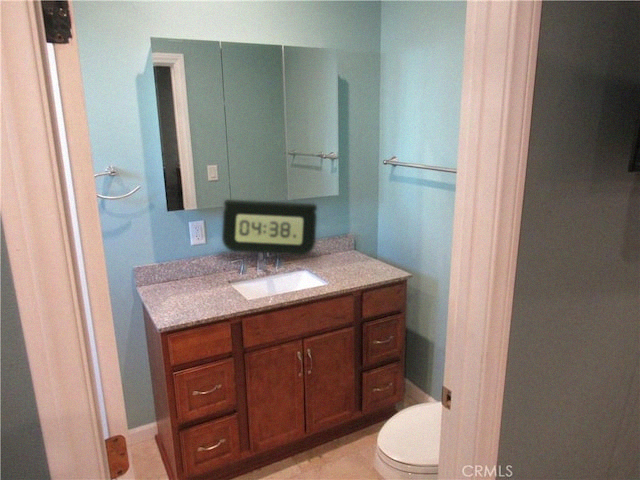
4 h 38 min
